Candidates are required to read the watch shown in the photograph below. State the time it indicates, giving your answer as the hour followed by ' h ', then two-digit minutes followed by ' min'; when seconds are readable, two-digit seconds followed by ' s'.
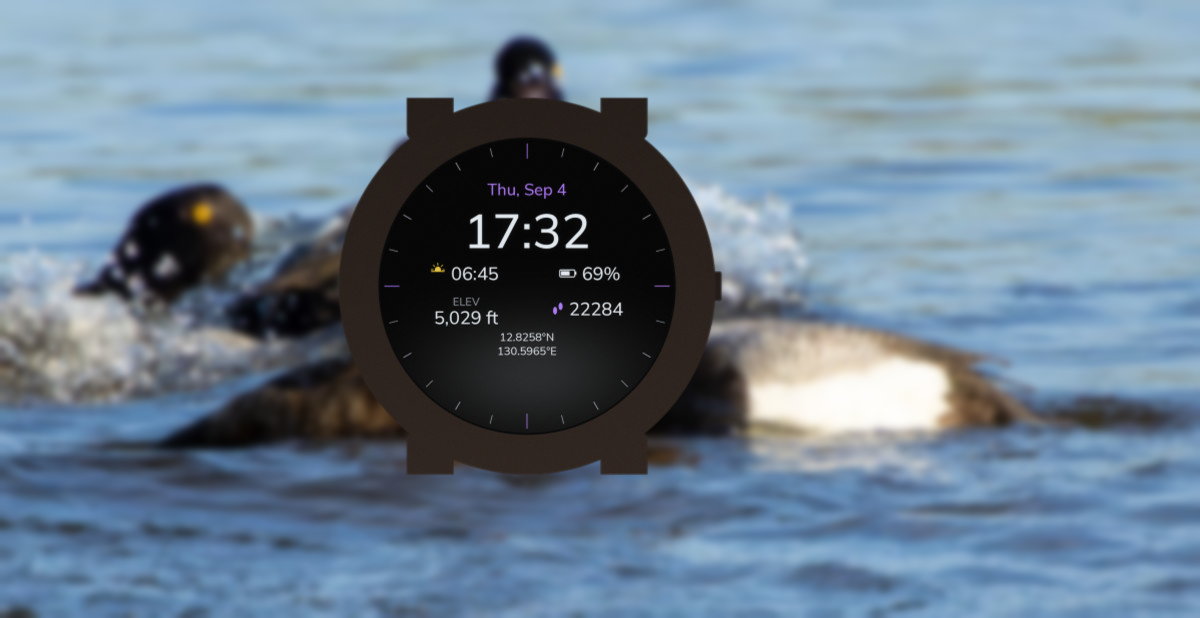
17 h 32 min
